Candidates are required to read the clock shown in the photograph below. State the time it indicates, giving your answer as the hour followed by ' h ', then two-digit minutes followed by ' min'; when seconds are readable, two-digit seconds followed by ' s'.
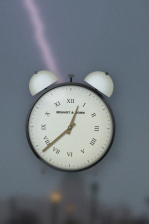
12 h 38 min
